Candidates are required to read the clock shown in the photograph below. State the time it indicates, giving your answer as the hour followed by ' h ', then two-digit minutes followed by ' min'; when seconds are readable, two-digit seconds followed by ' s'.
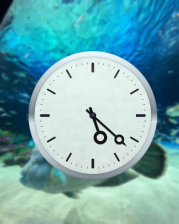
5 h 22 min
